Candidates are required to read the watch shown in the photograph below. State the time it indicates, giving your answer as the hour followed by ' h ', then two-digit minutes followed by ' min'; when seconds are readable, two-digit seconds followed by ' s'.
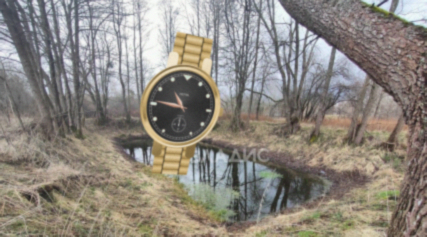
10 h 46 min
